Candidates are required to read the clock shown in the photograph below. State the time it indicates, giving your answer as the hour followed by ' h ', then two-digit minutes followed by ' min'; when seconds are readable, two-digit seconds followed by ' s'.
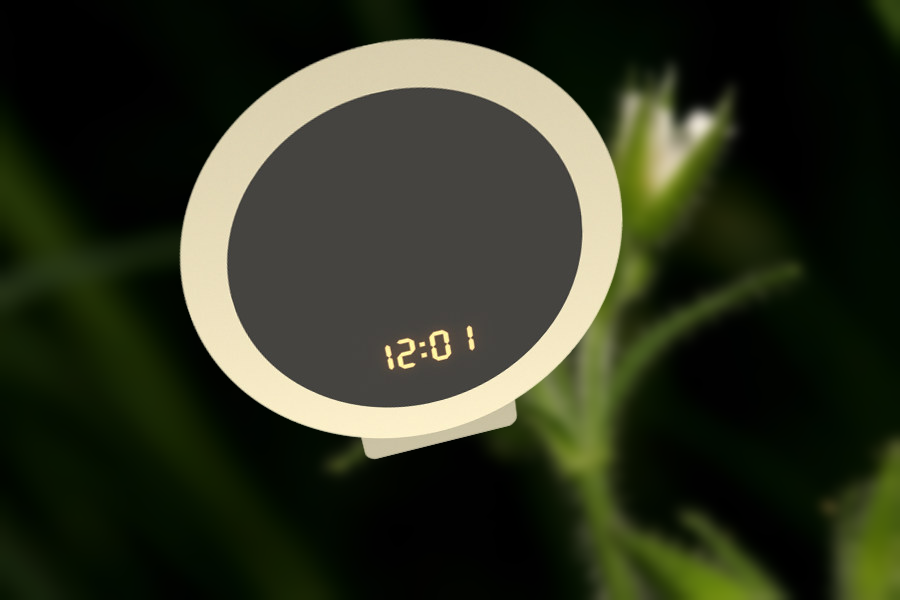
12 h 01 min
